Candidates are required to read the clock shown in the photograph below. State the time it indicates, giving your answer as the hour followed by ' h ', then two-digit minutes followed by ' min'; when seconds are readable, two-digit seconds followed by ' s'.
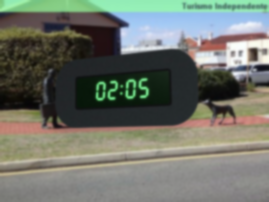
2 h 05 min
